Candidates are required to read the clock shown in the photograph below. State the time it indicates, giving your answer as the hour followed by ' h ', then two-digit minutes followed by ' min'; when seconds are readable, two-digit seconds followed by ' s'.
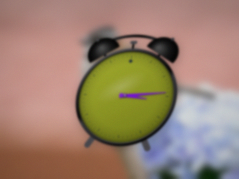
3 h 14 min
